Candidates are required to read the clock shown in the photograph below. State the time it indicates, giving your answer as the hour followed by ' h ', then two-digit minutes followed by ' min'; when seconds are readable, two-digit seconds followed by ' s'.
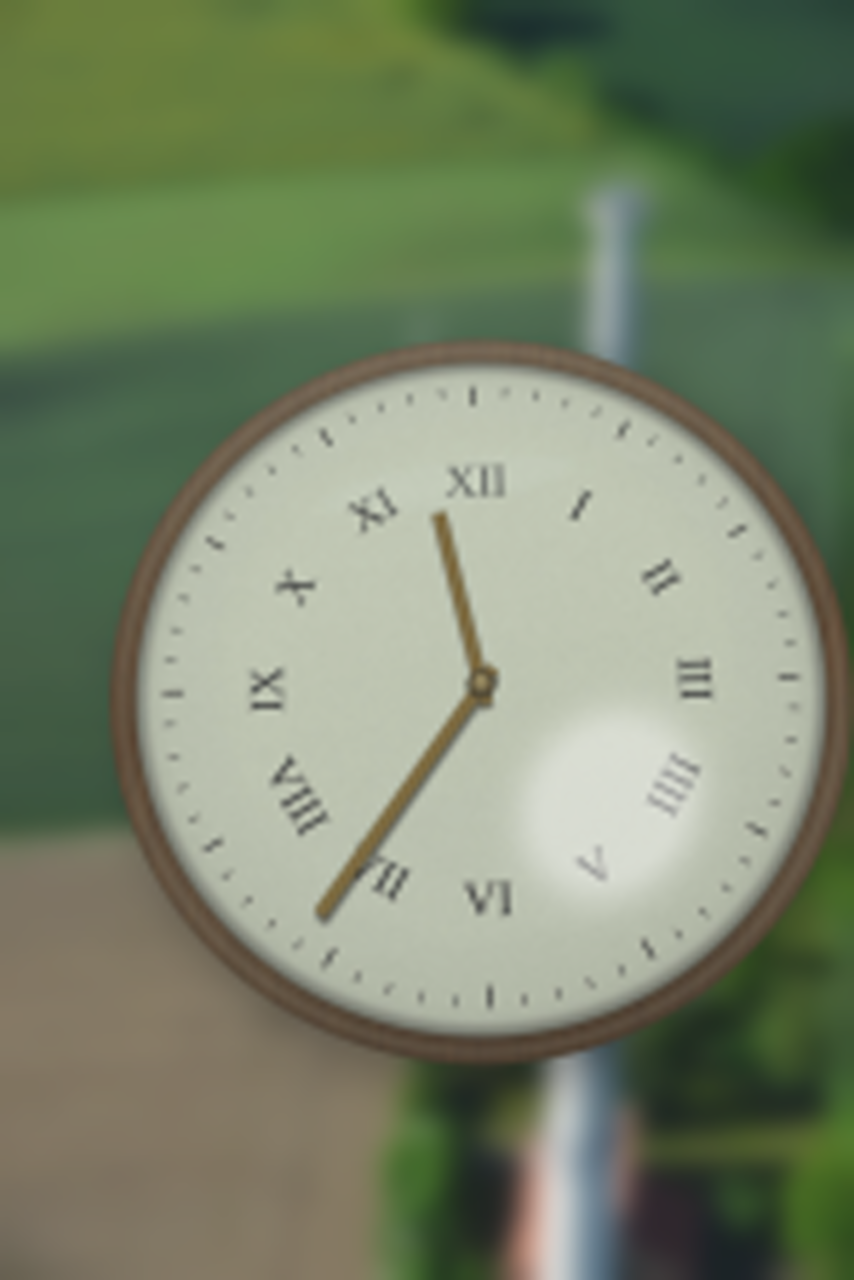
11 h 36 min
